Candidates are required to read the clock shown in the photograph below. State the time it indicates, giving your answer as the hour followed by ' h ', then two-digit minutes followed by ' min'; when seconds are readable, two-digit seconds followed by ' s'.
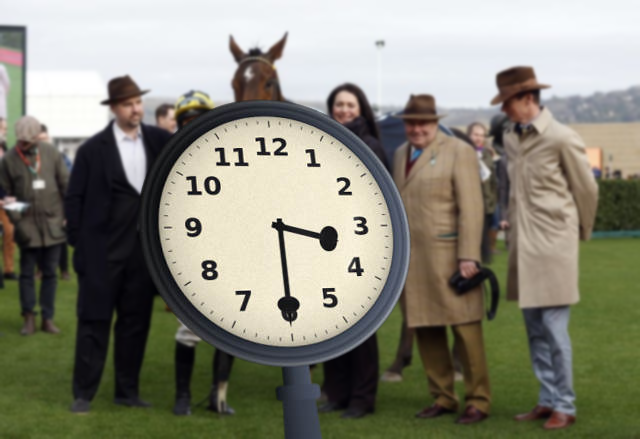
3 h 30 min
